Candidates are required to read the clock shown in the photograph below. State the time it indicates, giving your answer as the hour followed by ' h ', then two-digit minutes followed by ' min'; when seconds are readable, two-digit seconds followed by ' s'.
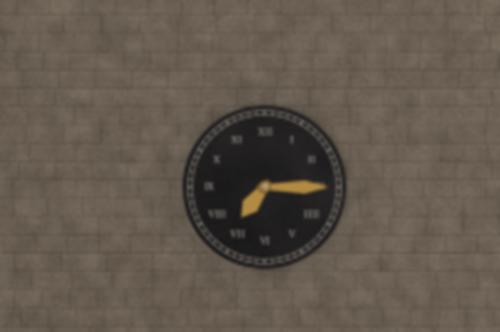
7 h 15 min
